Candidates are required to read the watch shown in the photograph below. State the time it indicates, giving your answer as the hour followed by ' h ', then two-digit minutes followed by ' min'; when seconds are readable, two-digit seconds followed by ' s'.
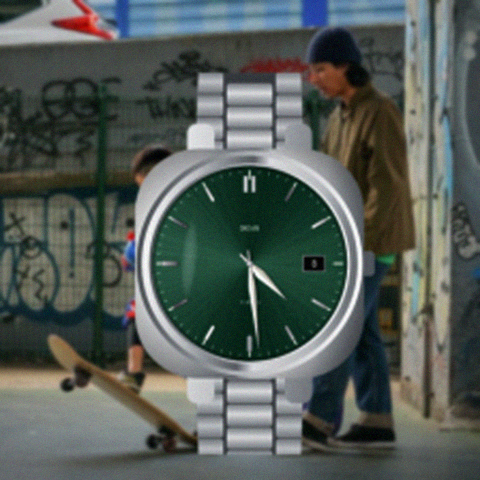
4 h 29 min
